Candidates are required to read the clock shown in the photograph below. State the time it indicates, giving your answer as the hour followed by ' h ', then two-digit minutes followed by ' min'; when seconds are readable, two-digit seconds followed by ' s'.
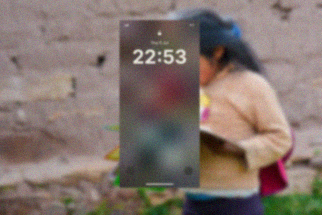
22 h 53 min
